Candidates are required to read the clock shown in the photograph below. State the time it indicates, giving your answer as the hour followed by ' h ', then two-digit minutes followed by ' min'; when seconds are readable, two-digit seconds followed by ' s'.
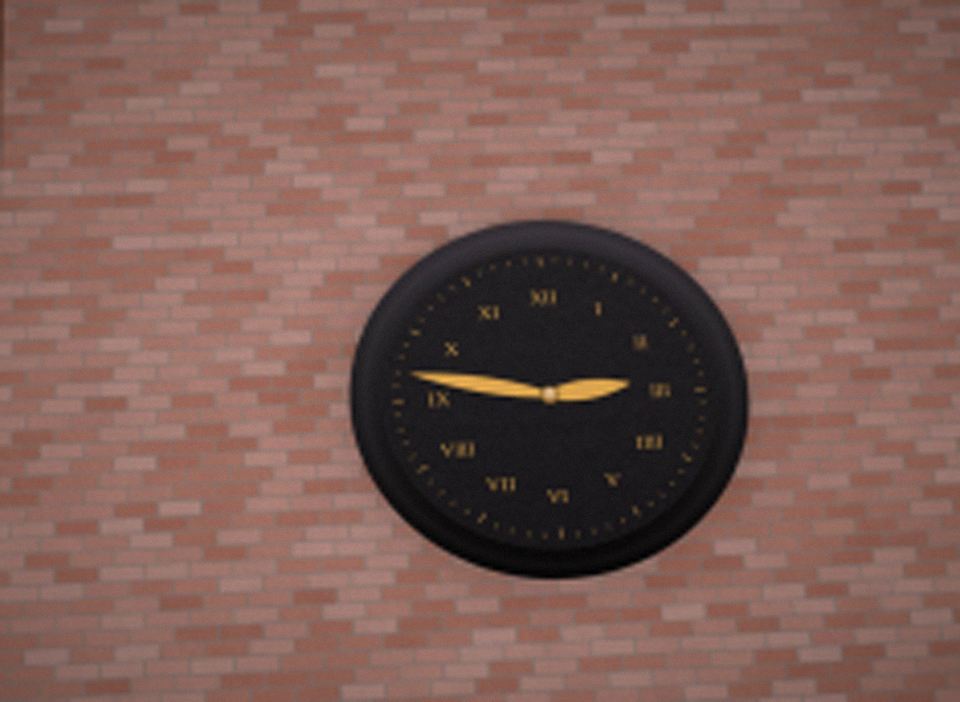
2 h 47 min
